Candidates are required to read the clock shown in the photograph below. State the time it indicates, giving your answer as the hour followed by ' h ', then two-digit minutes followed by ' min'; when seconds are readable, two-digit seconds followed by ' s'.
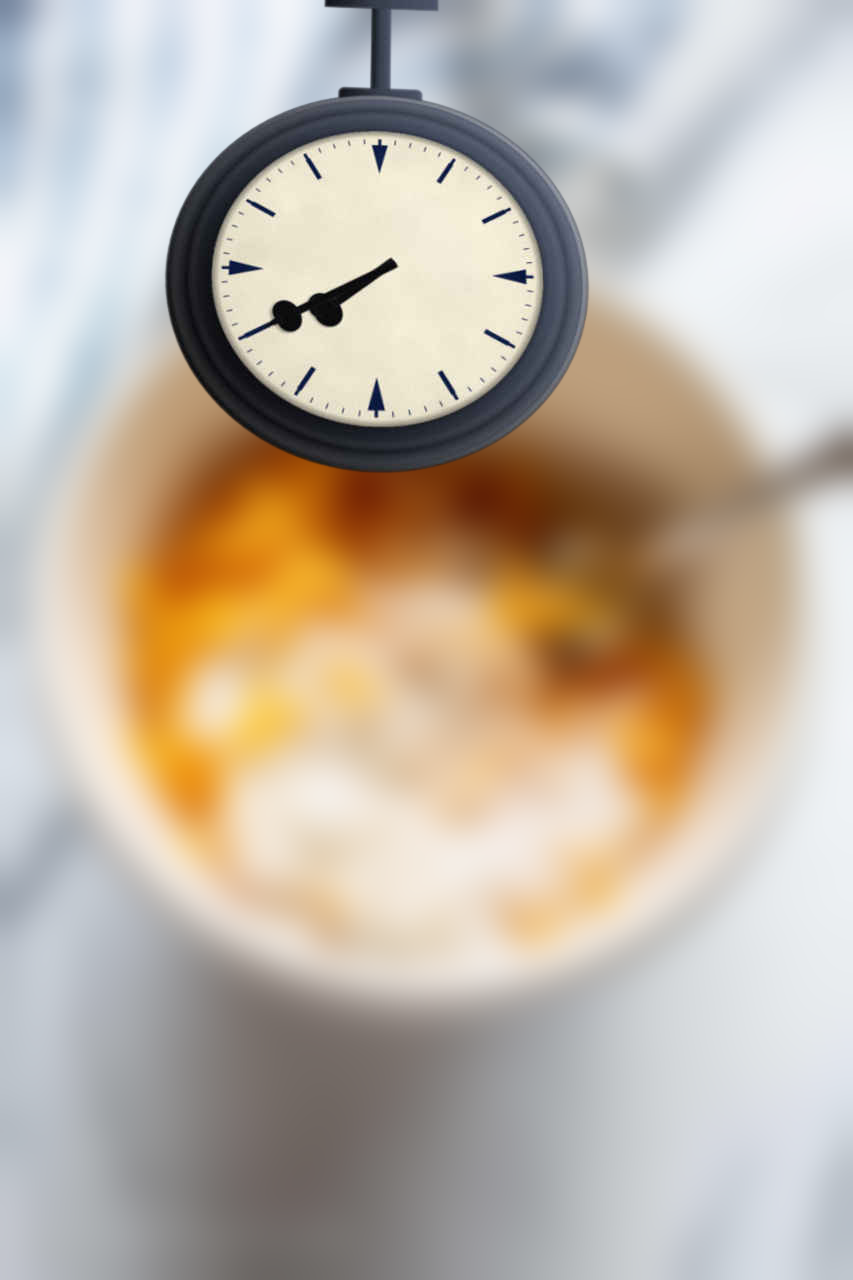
7 h 40 min
